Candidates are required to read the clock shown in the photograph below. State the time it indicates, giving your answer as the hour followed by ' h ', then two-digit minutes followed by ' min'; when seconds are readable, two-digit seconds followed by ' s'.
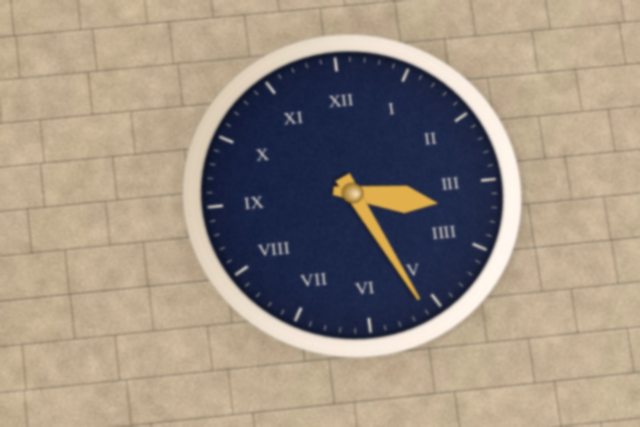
3 h 26 min
